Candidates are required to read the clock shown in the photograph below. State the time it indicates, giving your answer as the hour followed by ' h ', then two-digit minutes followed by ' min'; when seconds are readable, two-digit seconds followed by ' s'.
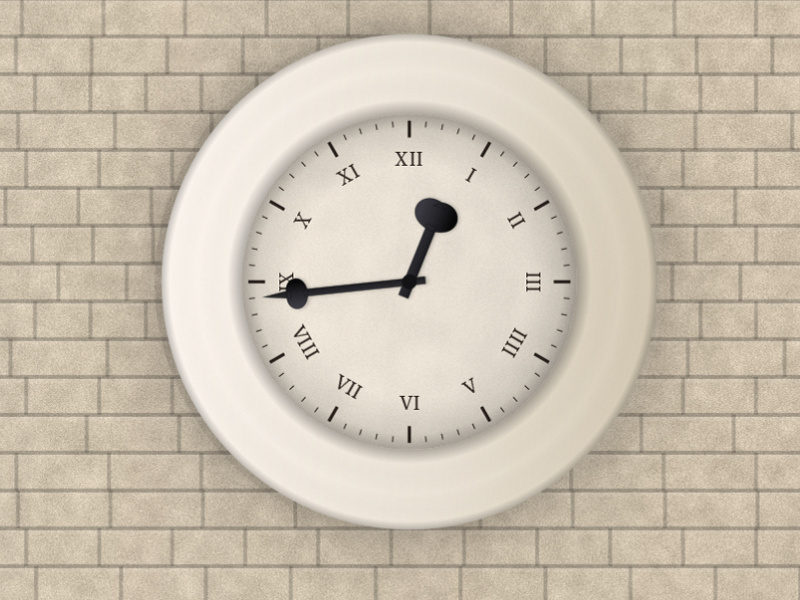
12 h 44 min
